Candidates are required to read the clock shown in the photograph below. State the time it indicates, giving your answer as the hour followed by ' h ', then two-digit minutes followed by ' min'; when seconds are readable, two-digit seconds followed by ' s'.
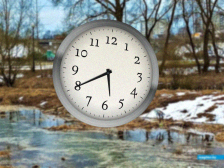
5 h 40 min
